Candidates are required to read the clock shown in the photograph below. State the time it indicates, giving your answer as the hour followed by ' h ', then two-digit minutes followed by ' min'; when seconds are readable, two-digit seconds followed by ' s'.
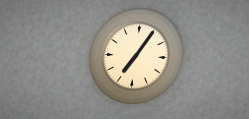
7 h 05 min
